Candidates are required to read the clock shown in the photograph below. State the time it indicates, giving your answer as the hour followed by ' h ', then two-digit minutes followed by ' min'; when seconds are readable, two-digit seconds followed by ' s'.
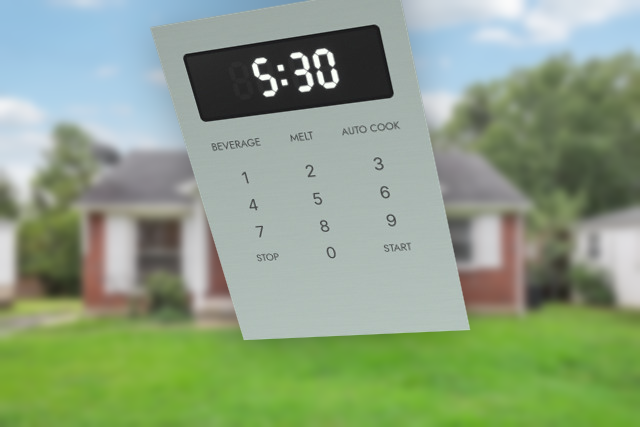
5 h 30 min
